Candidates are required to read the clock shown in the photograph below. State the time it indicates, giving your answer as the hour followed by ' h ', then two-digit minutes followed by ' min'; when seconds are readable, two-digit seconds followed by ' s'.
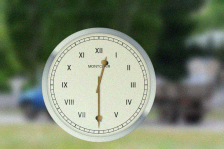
12 h 30 min
